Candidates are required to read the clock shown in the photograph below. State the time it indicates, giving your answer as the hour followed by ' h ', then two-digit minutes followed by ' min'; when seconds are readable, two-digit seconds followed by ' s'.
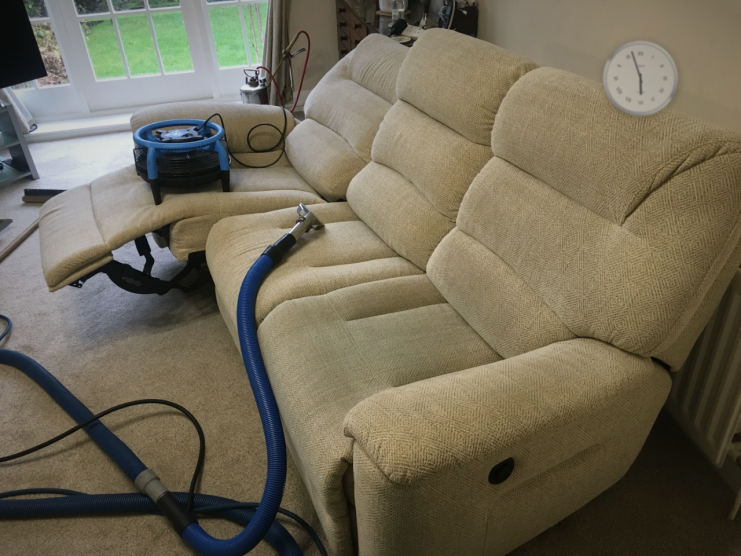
5 h 57 min
